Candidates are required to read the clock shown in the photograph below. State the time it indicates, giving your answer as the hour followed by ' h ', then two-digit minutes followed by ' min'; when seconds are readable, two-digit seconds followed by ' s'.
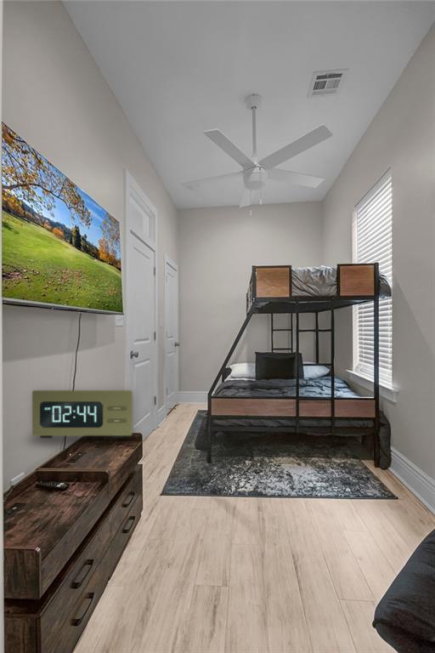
2 h 44 min
